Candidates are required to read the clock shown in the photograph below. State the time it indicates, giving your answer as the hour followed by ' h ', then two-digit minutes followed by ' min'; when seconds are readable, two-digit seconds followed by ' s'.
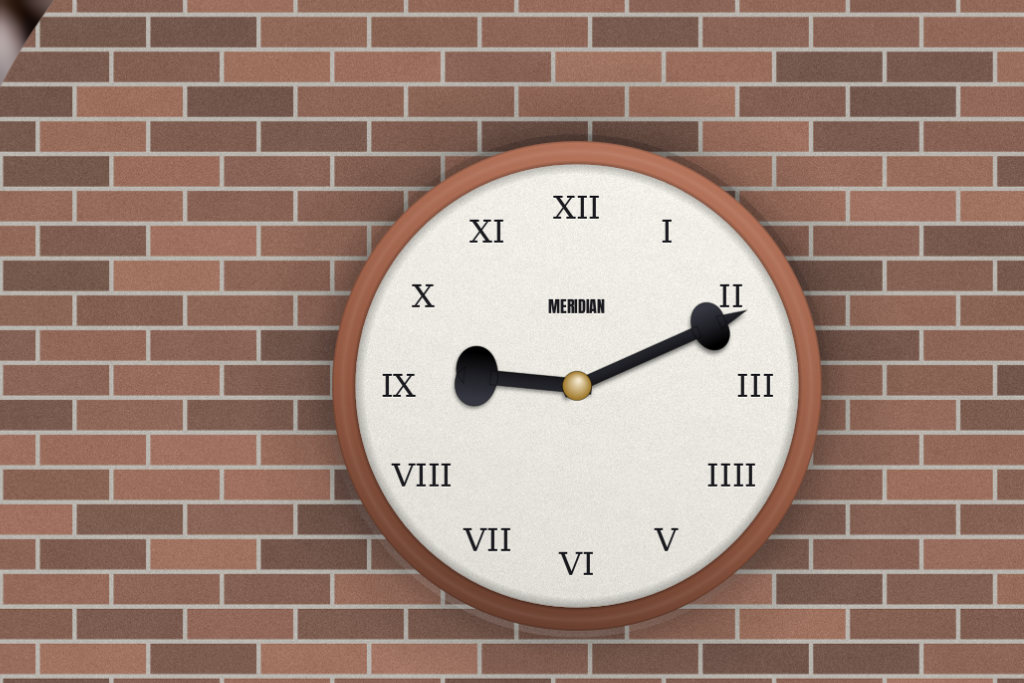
9 h 11 min
